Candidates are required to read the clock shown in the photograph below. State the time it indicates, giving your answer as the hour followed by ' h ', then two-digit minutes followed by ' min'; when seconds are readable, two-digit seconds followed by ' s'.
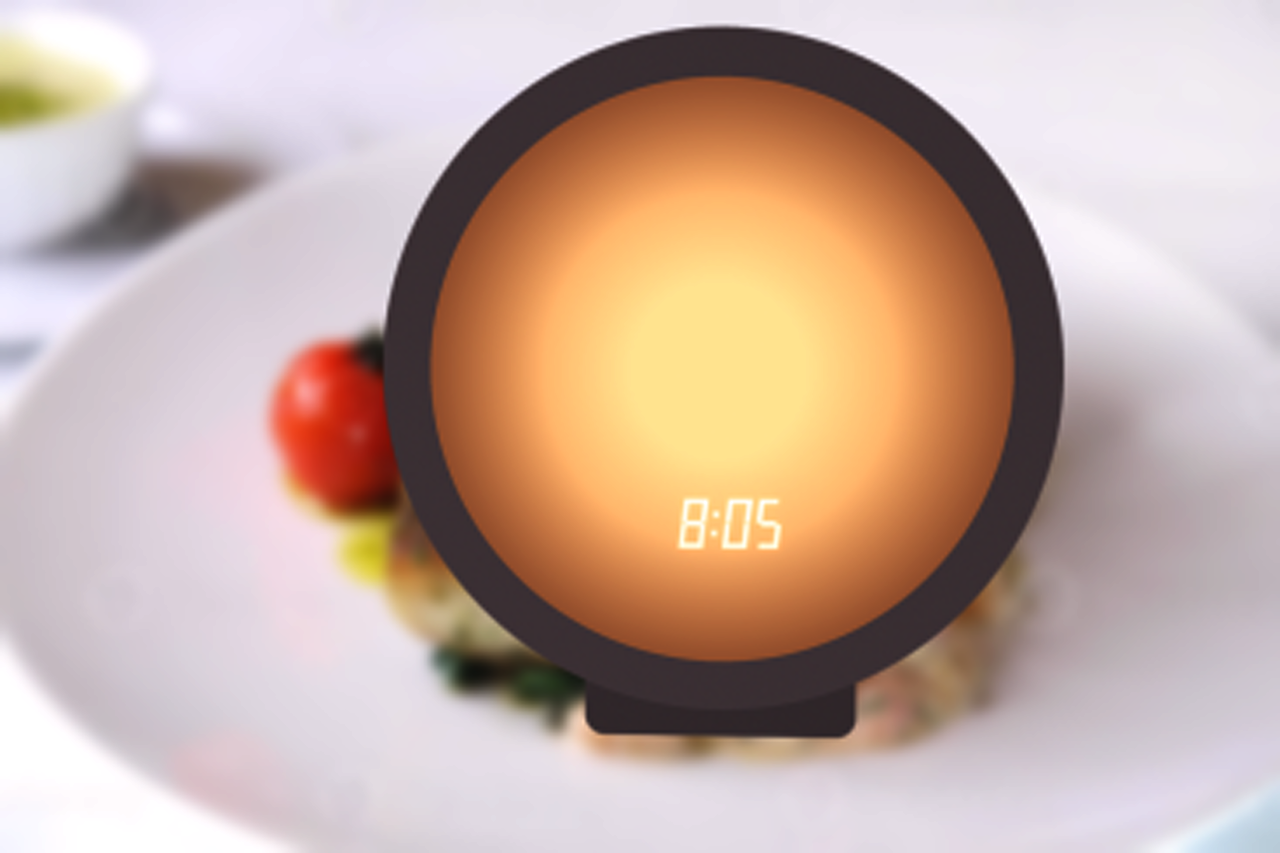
8 h 05 min
